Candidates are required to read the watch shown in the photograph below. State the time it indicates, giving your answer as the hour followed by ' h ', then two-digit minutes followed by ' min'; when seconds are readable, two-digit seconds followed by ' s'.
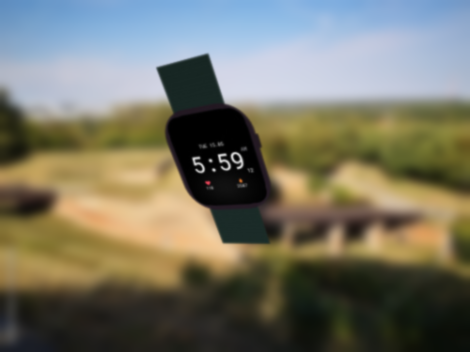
5 h 59 min
